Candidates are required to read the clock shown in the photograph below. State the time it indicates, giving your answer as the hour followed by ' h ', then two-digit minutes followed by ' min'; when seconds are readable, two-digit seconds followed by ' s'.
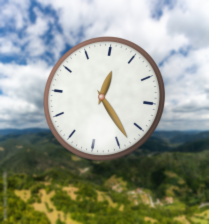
12 h 23 min
